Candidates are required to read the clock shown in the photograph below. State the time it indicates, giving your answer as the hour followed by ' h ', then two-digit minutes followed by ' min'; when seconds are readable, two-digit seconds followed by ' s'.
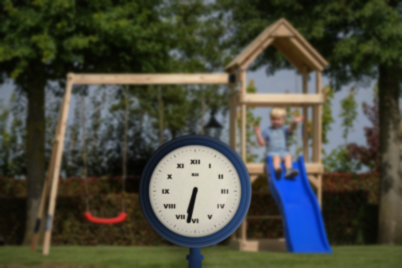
6 h 32 min
